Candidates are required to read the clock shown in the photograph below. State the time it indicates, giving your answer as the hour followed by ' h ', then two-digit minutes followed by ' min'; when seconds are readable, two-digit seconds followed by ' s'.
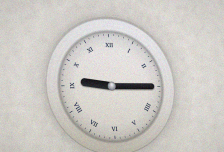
9 h 15 min
